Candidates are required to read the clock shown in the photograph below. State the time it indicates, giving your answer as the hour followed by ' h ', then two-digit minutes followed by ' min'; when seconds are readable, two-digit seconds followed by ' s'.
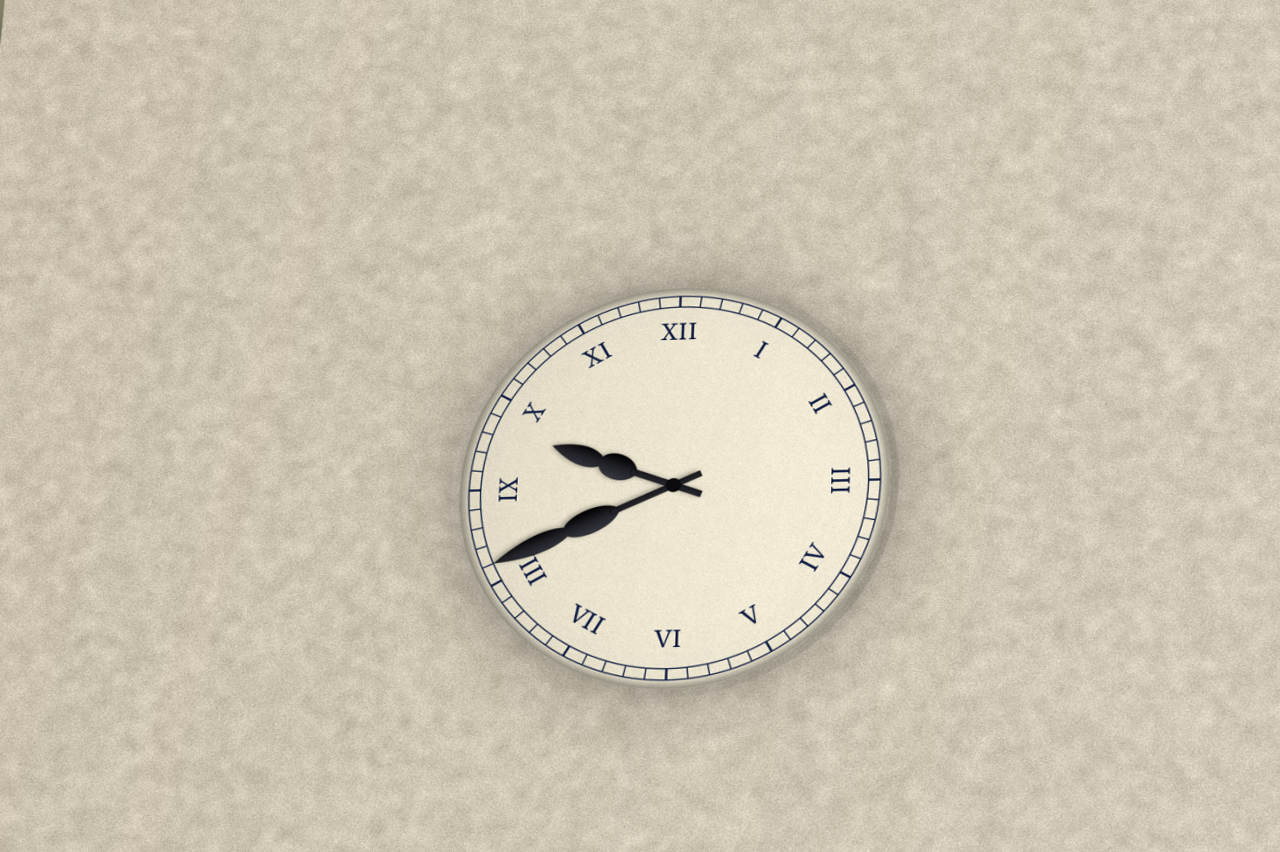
9 h 41 min
